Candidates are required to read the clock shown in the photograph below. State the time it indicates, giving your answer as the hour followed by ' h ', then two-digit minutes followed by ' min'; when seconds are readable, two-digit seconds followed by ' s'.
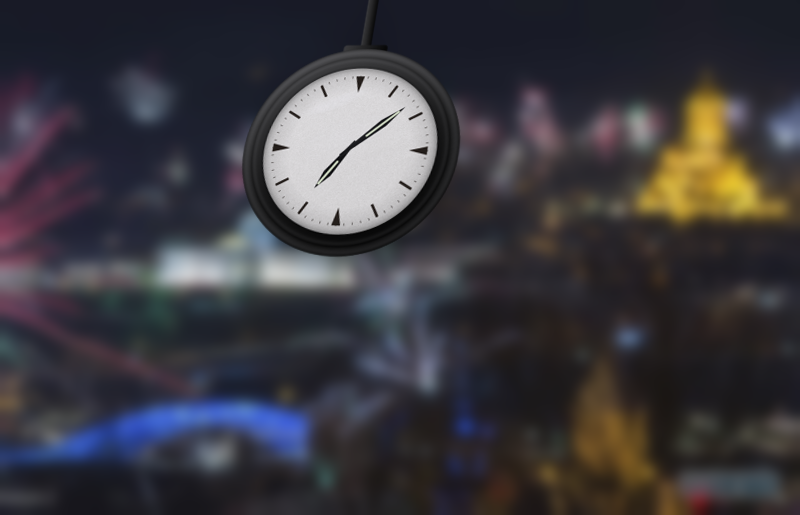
7 h 08 min
